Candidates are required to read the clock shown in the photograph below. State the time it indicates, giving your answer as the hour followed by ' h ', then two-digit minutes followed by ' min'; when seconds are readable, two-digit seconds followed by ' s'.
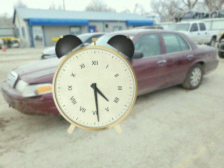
4 h 29 min
